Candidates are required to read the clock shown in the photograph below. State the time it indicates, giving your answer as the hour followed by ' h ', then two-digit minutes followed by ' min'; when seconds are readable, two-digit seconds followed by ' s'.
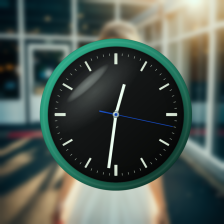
12 h 31 min 17 s
